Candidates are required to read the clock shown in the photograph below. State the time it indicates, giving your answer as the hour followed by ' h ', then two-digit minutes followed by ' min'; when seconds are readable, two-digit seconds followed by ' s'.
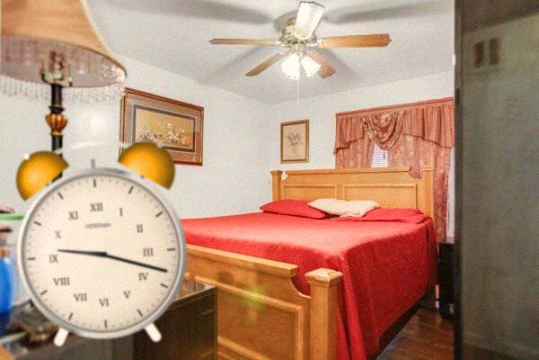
9 h 18 min
